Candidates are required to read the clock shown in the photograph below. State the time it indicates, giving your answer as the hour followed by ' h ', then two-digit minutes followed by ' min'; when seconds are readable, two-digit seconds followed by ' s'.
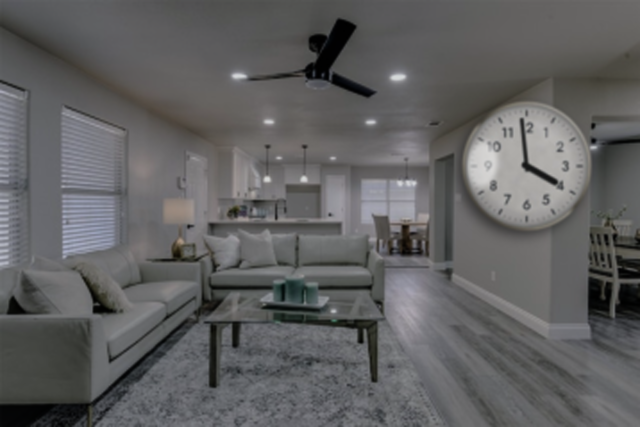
3 h 59 min
